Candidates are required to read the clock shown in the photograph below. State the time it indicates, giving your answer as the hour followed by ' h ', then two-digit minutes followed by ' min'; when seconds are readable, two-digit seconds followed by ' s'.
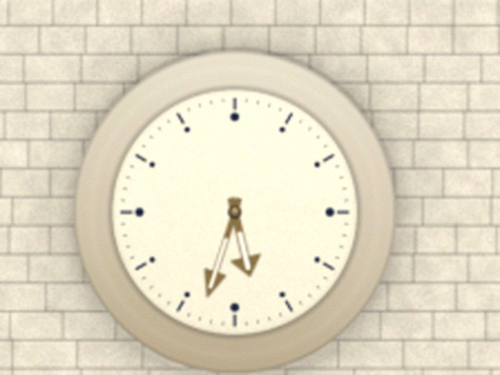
5 h 33 min
